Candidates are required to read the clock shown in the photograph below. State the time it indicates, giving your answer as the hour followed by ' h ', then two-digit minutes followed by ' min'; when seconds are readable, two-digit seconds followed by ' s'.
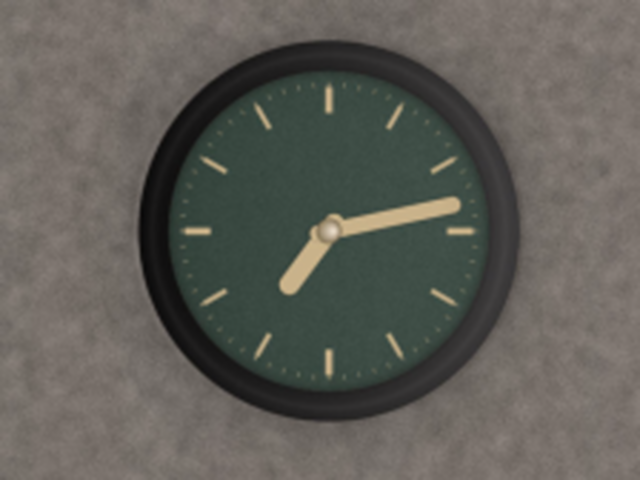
7 h 13 min
